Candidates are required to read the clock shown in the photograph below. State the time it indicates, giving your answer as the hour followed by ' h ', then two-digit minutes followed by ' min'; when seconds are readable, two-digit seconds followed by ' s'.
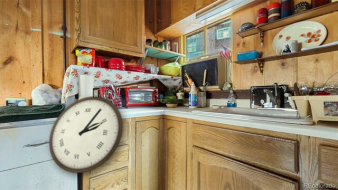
2 h 05 min
